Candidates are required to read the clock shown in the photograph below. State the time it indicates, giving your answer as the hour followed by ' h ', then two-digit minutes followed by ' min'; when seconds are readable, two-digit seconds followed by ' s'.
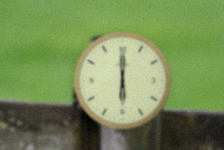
6 h 00 min
